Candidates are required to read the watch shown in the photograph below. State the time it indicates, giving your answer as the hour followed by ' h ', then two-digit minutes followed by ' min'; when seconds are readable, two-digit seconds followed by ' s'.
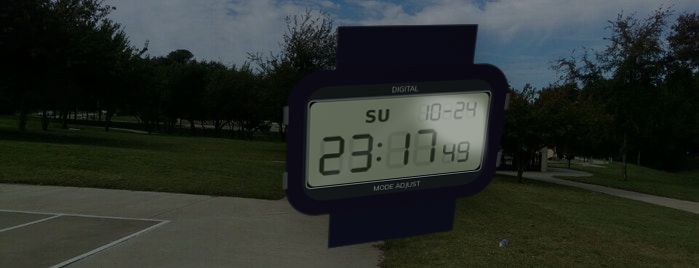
23 h 17 min 49 s
